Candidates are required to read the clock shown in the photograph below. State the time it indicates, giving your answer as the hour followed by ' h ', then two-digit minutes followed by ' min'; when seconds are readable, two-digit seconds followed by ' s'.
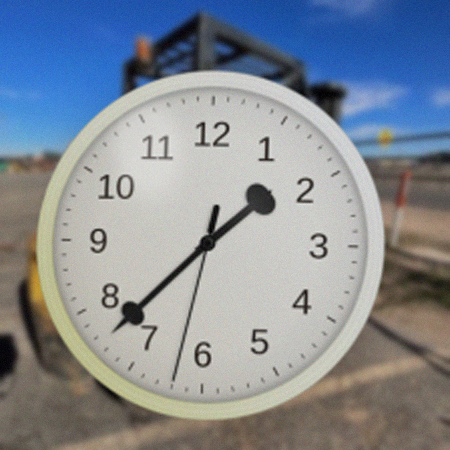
1 h 37 min 32 s
